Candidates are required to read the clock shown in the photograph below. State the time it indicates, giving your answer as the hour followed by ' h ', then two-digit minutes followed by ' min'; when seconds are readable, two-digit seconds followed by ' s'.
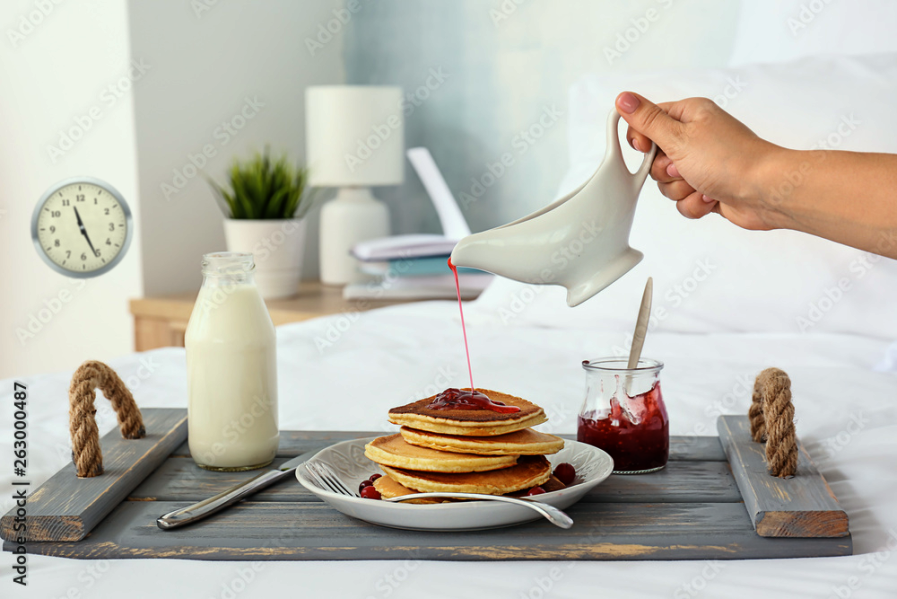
11 h 26 min
